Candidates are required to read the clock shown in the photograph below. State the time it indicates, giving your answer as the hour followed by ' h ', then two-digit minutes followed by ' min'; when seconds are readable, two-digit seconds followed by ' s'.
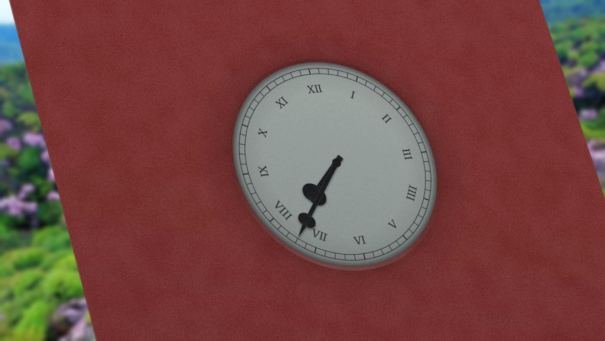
7 h 37 min
